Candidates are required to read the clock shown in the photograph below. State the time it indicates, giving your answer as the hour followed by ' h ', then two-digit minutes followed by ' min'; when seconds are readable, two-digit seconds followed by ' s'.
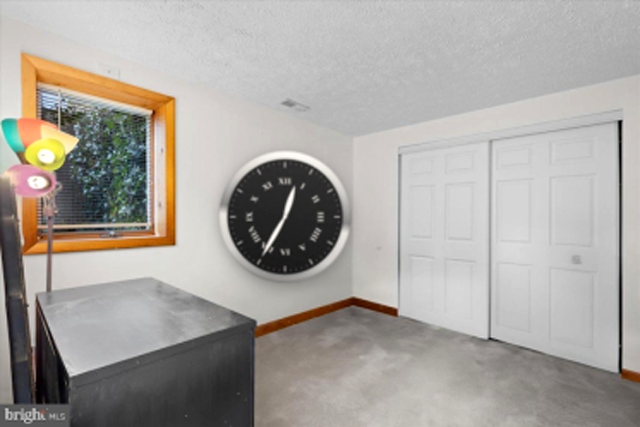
12 h 35 min
